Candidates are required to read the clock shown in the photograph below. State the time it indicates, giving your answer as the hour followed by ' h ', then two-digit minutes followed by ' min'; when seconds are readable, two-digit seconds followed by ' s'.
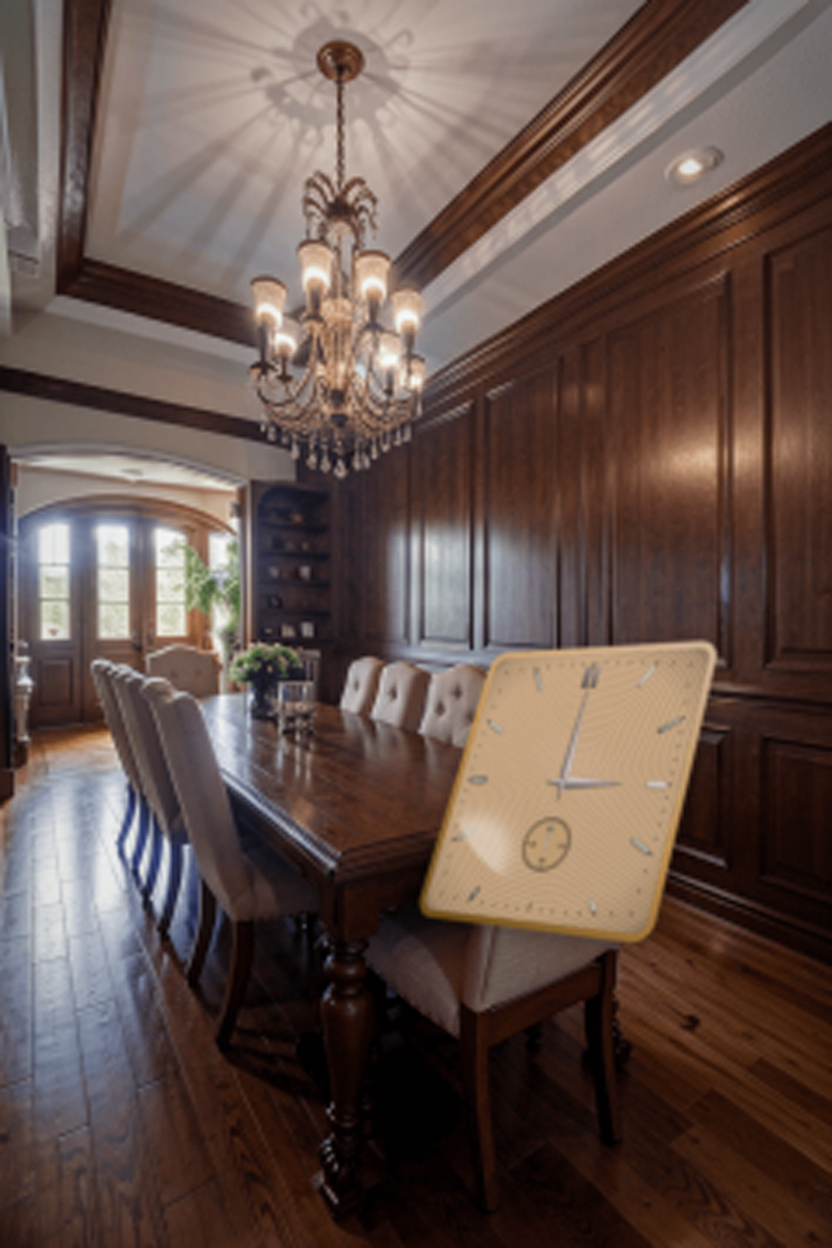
3 h 00 min
